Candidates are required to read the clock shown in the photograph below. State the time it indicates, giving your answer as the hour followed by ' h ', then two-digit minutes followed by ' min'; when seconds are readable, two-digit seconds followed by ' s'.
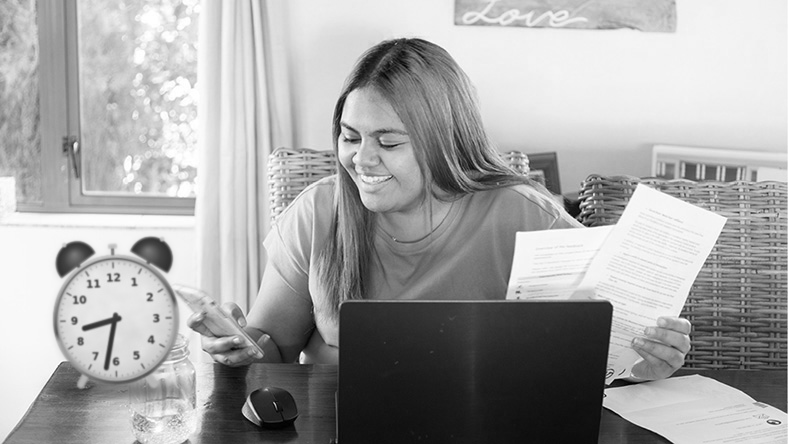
8 h 32 min
